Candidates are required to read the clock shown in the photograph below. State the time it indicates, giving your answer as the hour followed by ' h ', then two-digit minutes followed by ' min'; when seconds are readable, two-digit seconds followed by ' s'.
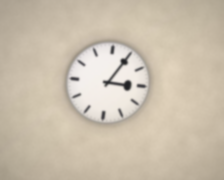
3 h 05 min
